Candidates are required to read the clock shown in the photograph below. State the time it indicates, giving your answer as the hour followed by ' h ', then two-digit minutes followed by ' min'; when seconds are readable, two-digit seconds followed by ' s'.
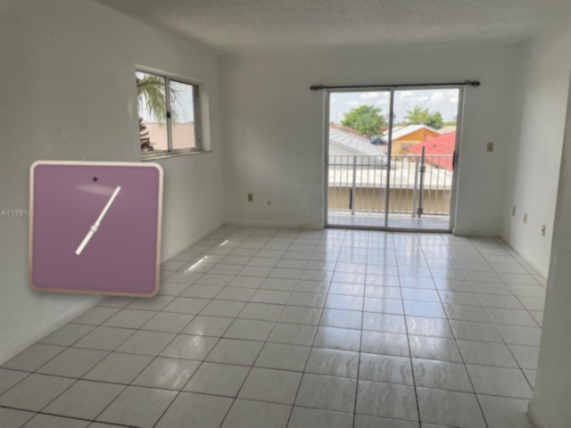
7 h 05 min
